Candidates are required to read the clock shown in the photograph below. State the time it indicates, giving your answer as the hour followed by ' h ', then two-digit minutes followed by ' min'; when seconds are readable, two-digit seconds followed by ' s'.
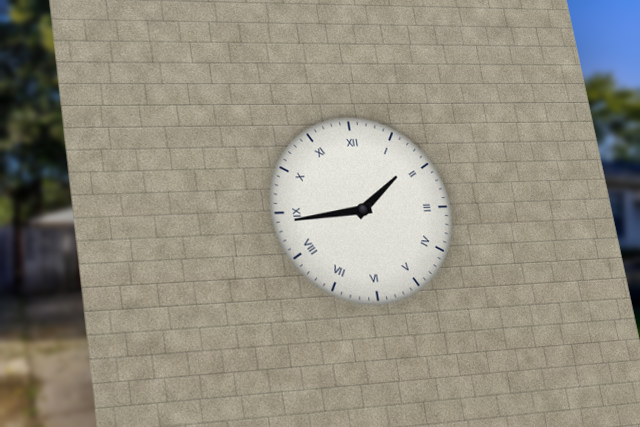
1 h 44 min
